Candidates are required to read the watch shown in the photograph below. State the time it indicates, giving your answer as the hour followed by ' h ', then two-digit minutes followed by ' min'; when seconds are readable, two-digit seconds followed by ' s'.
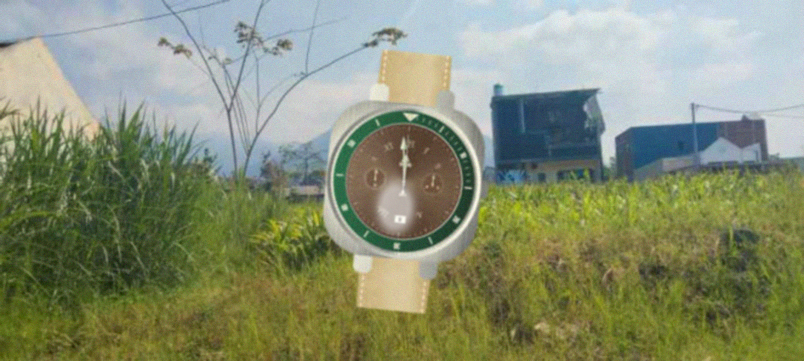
11 h 59 min
